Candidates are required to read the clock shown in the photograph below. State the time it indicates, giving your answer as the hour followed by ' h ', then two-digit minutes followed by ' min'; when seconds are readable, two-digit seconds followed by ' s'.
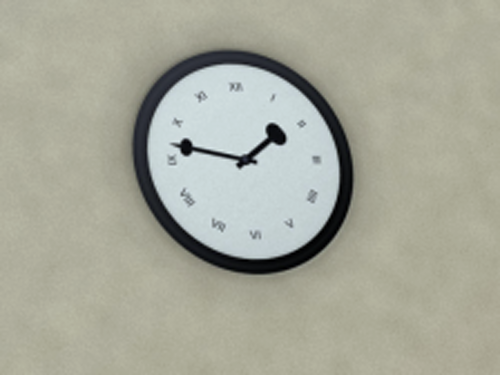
1 h 47 min
